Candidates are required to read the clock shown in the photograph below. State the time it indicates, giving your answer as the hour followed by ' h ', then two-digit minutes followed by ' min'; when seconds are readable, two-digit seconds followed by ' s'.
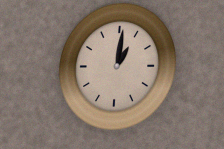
1 h 01 min
